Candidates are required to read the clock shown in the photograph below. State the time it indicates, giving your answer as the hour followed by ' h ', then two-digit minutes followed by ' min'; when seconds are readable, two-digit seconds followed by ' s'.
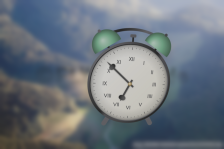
6 h 52 min
